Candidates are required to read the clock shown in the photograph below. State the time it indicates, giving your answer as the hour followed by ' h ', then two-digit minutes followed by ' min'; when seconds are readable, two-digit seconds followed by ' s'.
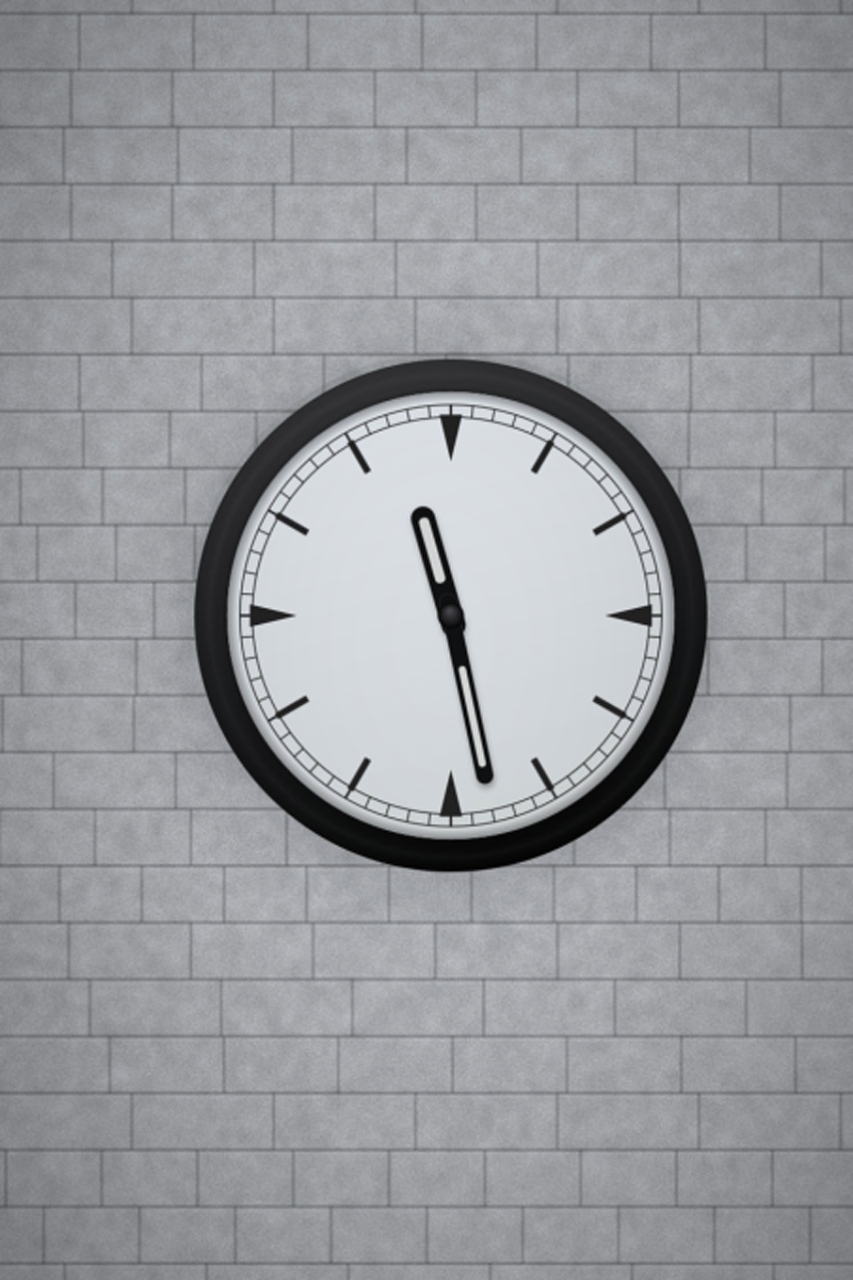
11 h 28 min
